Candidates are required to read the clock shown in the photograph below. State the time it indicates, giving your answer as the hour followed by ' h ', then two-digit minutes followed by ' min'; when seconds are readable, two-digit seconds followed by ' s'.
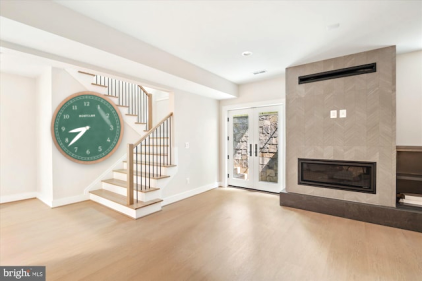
8 h 38 min
